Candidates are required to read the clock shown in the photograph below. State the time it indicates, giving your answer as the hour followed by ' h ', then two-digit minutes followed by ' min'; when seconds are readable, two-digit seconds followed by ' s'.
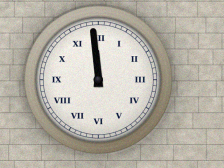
11 h 59 min
